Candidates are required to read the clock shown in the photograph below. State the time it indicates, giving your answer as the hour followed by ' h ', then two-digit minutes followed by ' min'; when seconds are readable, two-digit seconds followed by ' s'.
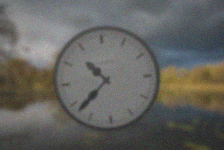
10 h 38 min
